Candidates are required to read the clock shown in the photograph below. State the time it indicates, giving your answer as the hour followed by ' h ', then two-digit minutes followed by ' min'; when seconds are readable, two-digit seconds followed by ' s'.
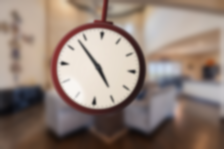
4 h 53 min
